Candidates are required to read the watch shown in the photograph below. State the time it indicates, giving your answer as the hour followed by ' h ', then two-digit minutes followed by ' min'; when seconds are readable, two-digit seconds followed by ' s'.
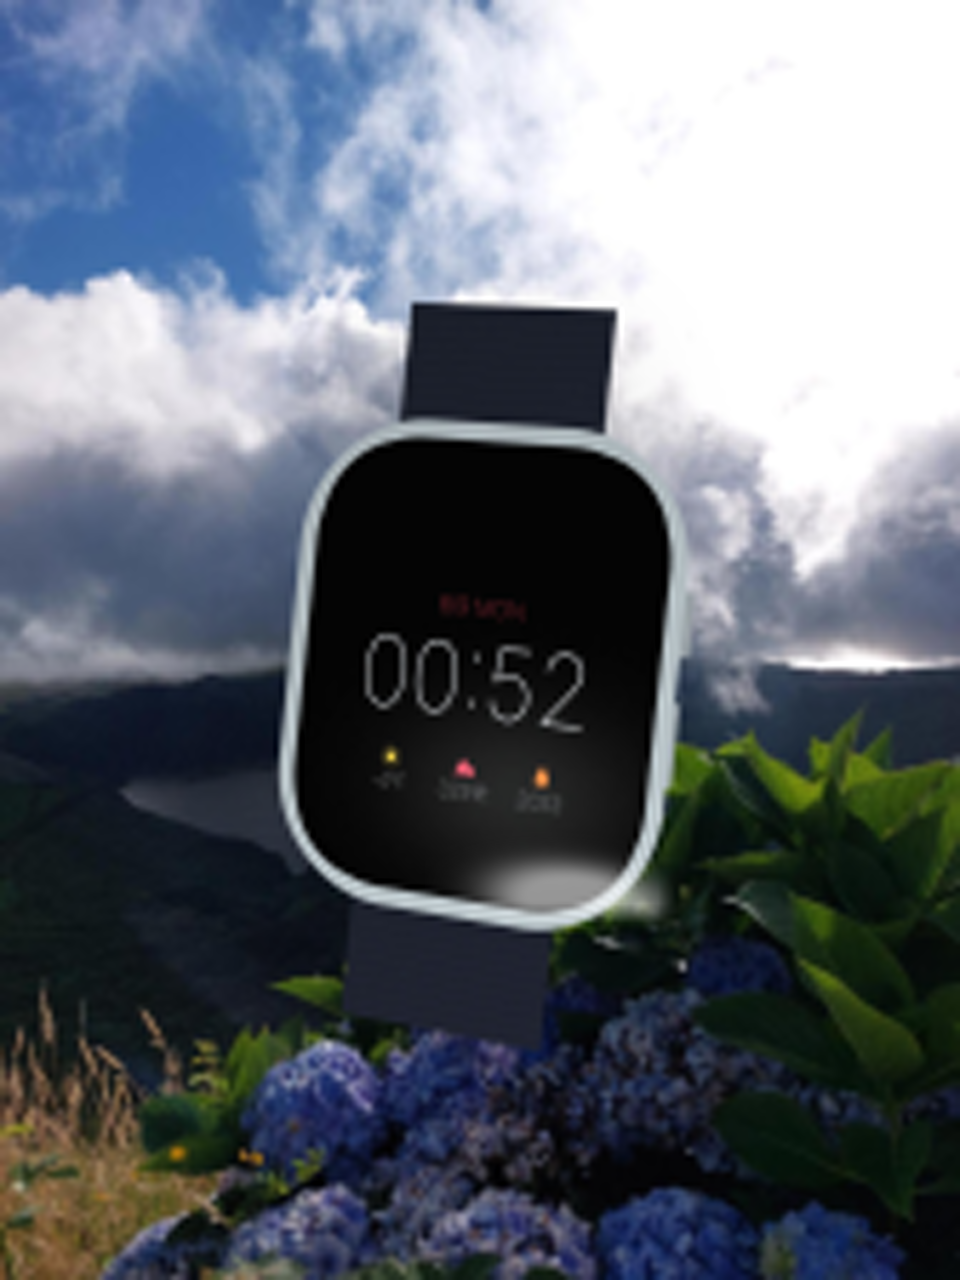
0 h 52 min
